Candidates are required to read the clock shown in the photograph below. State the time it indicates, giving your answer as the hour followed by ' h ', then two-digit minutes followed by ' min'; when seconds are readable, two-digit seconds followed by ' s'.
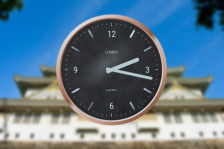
2 h 17 min
